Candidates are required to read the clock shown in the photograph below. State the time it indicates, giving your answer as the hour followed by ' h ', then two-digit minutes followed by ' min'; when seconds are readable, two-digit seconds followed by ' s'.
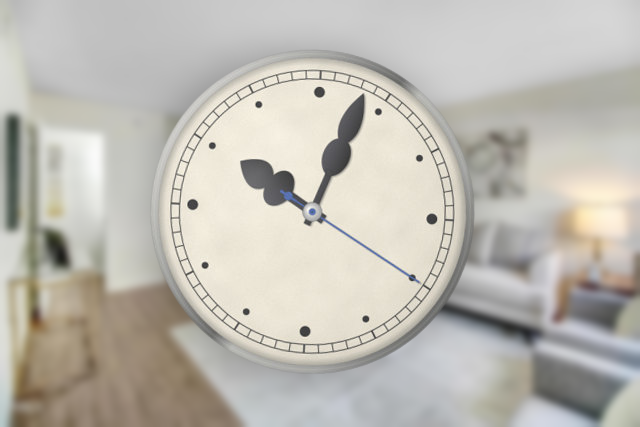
10 h 03 min 20 s
